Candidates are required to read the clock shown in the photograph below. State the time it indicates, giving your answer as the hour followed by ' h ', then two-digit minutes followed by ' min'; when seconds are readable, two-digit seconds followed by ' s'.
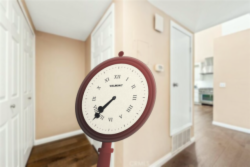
7 h 37 min
